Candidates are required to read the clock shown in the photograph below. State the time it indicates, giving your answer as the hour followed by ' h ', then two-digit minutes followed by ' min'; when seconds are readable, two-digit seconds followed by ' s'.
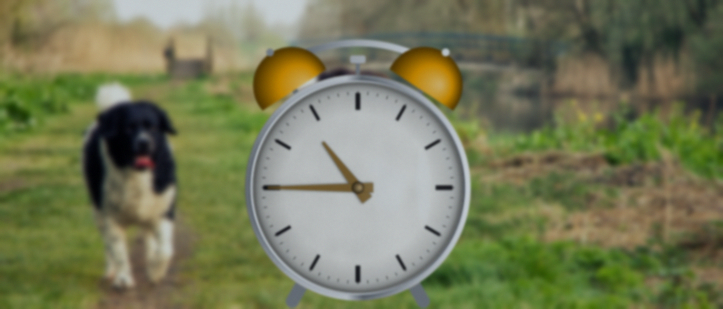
10 h 45 min
